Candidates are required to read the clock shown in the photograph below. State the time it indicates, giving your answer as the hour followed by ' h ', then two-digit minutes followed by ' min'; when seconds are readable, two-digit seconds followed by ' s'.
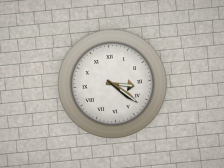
3 h 22 min
